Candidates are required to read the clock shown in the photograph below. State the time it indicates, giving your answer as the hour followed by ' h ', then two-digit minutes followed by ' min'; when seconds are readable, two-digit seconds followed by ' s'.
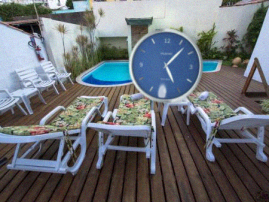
5 h 07 min
